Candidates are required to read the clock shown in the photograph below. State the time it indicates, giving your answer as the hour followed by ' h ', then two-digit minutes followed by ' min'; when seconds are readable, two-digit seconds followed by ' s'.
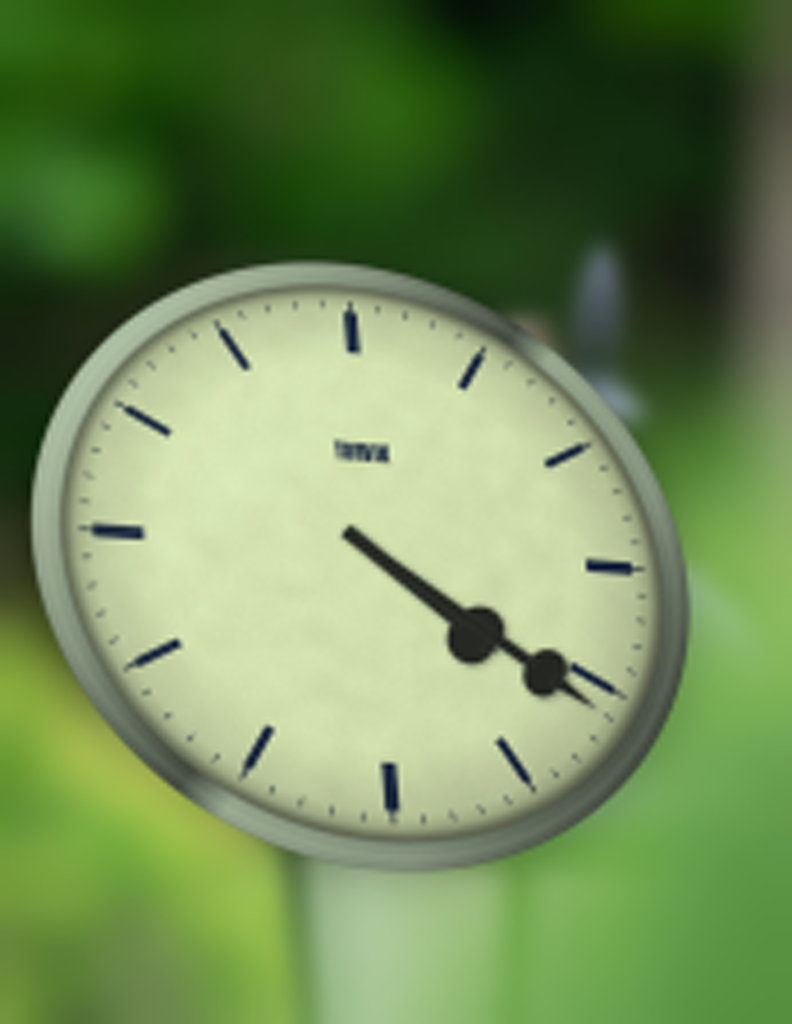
4 h 21 min
